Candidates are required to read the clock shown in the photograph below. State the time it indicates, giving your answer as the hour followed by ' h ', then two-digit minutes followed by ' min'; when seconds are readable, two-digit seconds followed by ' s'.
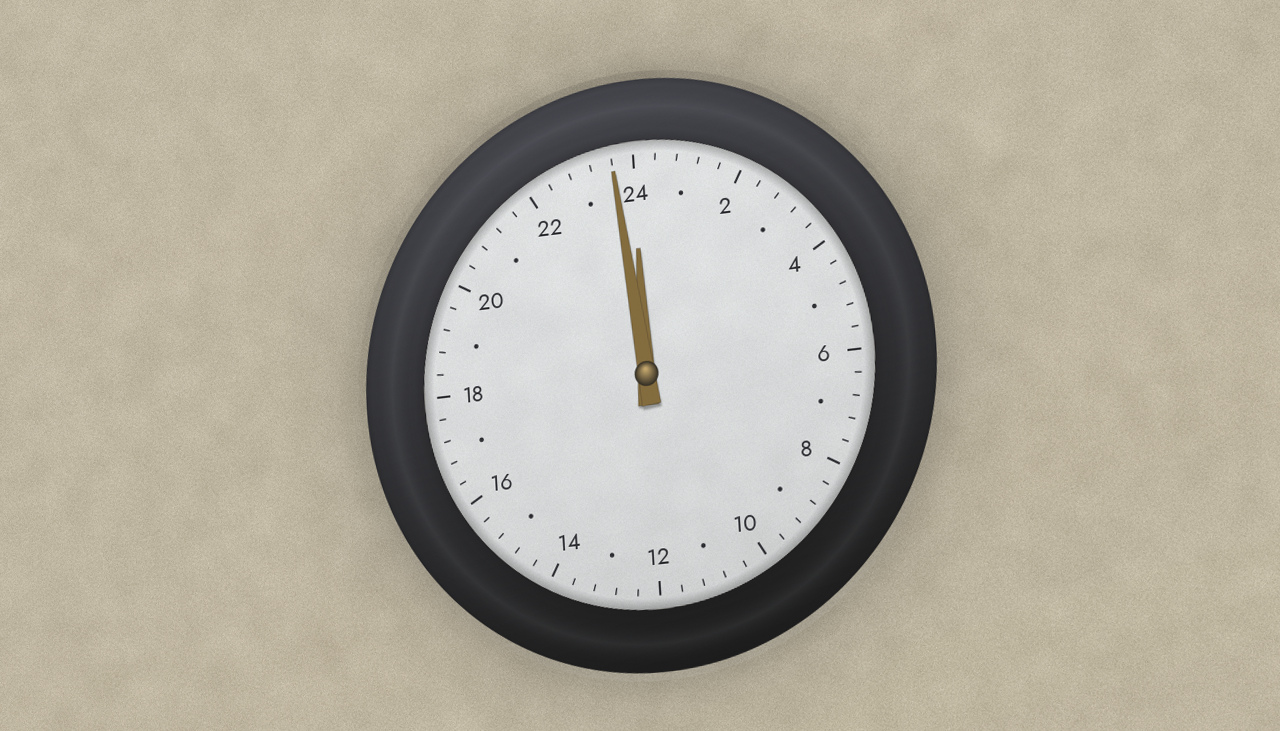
23 h 59 min
